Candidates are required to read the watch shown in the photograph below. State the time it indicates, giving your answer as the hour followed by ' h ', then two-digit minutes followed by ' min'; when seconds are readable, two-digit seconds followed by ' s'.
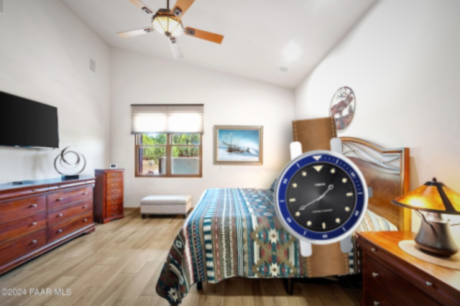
1 h 41 min
